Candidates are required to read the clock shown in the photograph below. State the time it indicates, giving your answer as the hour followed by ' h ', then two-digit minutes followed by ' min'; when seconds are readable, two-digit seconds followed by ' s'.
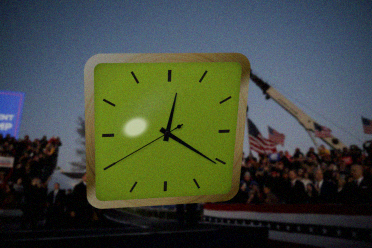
12 h 20 min 40 s
